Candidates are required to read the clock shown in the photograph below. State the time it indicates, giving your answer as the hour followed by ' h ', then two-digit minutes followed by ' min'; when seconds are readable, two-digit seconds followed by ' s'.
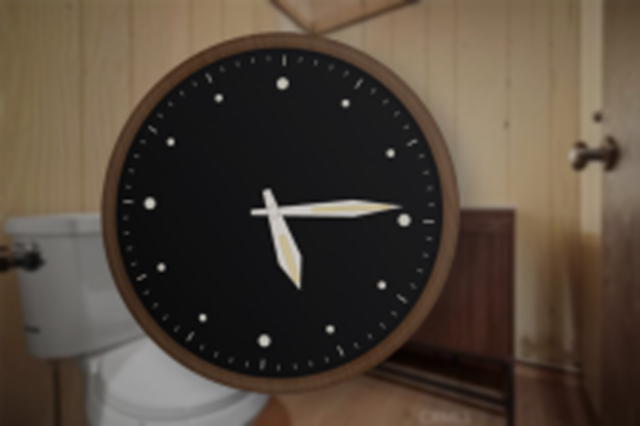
5 h 14 min
